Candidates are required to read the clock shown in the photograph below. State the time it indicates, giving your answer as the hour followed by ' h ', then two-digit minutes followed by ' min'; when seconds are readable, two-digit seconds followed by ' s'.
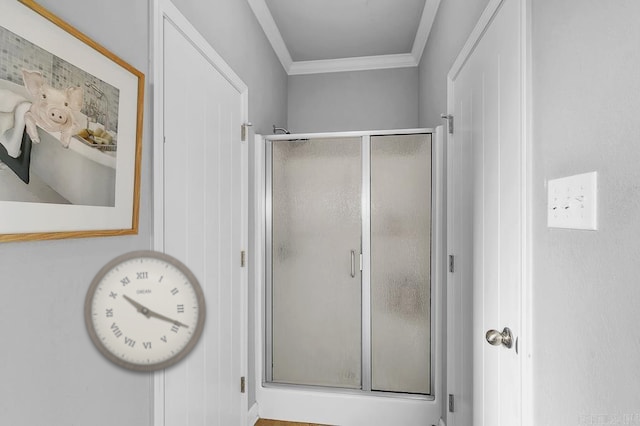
10 h 19 min
